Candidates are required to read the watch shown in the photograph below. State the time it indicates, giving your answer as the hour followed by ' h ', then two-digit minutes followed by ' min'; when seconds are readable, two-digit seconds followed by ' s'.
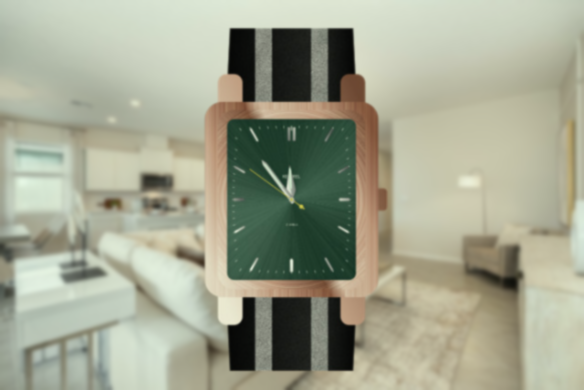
11 h 53 min 51 s
